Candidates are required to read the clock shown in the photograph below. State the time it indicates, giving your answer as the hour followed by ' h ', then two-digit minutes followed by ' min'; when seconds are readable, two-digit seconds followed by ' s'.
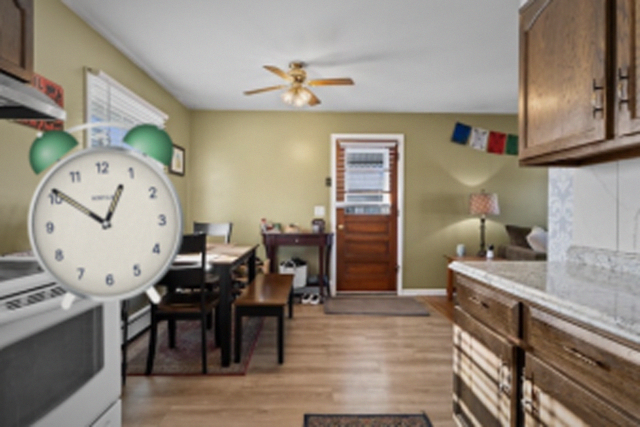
12 h 51 min
